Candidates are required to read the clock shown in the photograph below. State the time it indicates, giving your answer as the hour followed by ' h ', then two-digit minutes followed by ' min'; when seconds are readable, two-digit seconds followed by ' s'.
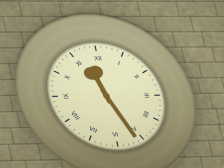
11 h 26 min
